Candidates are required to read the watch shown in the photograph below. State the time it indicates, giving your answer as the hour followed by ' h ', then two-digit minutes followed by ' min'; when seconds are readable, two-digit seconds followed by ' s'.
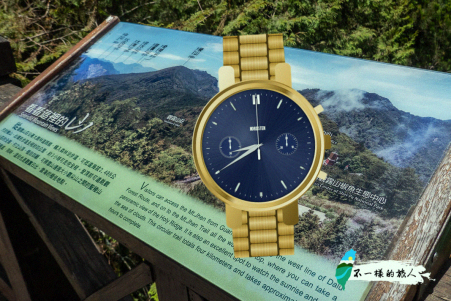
8 h 40 min
